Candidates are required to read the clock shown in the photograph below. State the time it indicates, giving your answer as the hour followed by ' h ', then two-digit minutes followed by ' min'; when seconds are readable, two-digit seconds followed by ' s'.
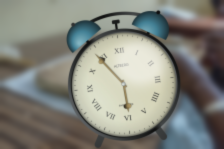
5 h 54 min
